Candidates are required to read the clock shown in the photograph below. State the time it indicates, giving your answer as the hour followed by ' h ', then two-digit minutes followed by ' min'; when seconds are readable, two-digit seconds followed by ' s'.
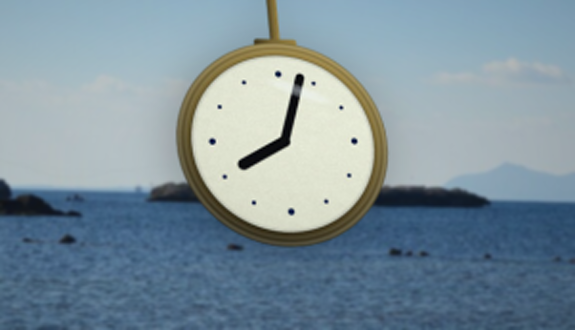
8 h 03 min
